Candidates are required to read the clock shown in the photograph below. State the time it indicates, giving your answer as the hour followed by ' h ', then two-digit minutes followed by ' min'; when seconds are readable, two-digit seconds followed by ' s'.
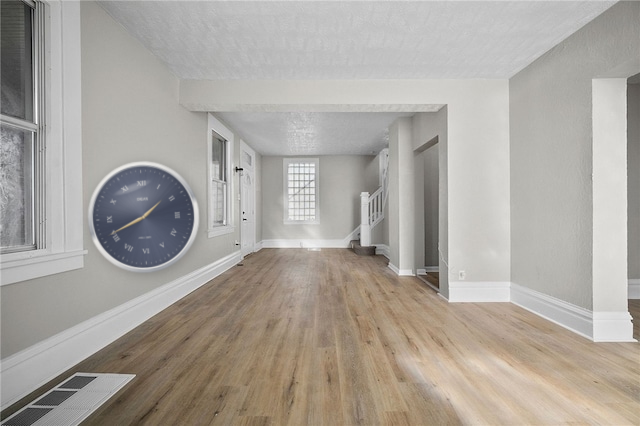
1 h 41 min
